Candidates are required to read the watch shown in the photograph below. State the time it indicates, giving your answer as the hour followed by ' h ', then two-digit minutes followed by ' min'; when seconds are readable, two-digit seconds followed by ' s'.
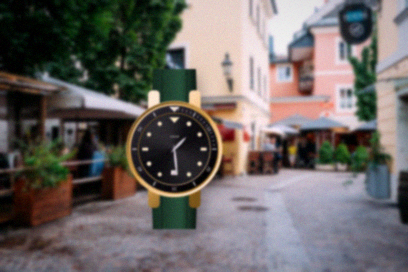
1 h 29 min
